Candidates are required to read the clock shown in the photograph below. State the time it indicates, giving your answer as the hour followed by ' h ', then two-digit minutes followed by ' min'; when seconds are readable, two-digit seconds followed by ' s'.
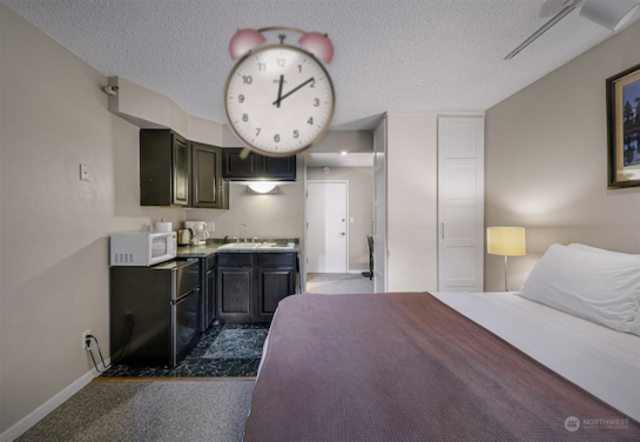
12 h 09 min
